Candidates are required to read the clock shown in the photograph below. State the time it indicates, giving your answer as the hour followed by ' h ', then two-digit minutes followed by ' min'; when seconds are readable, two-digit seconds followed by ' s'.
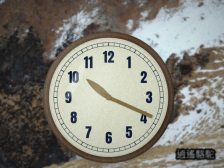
10 h 19 min
